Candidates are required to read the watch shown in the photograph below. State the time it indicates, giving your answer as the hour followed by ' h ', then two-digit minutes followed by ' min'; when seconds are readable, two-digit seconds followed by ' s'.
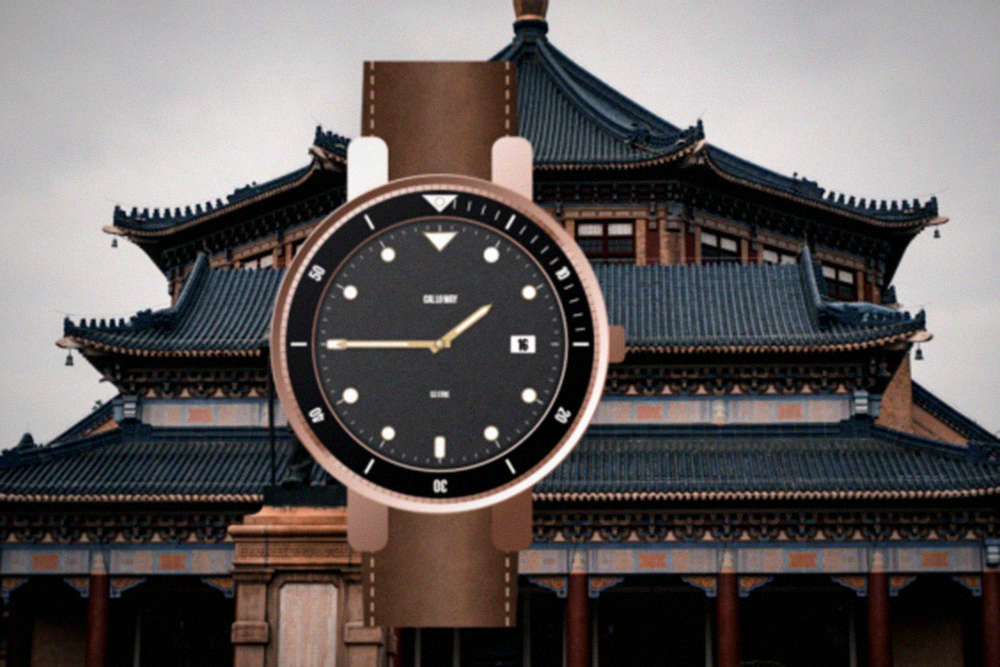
1 h 45 min
